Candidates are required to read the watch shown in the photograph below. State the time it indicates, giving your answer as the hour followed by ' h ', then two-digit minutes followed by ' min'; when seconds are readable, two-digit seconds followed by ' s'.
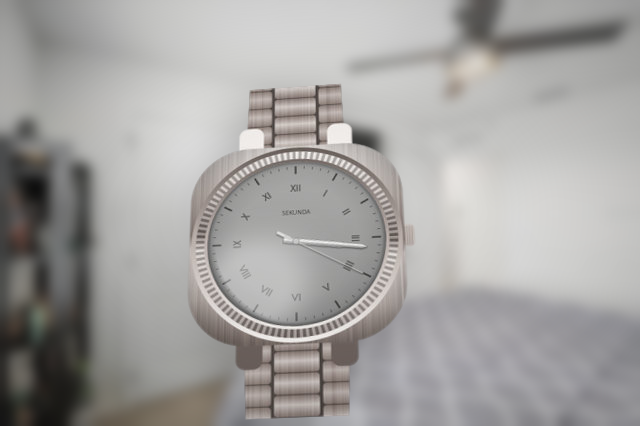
3 h 16 min 20 s
